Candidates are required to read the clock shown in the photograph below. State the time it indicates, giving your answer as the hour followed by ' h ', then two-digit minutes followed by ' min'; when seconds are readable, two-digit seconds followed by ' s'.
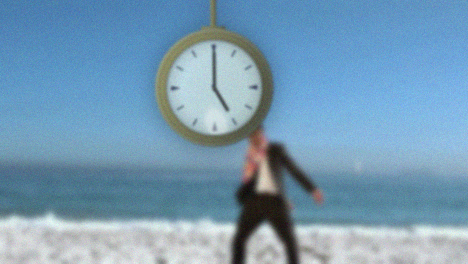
5 h 00 min
